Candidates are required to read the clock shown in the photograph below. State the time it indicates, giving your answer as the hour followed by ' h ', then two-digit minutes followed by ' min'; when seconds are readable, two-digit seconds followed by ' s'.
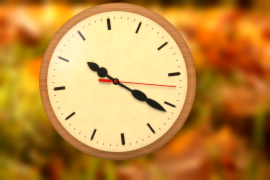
10 h 21 min 17 s
